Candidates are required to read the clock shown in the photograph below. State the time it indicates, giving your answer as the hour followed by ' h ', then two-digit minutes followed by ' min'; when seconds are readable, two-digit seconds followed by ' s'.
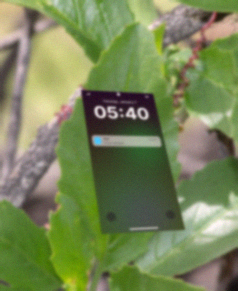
5 h 40 min
